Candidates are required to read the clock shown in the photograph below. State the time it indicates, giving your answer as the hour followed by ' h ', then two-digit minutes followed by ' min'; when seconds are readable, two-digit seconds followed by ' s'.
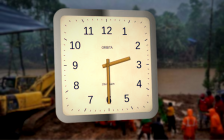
2 h 30 min
